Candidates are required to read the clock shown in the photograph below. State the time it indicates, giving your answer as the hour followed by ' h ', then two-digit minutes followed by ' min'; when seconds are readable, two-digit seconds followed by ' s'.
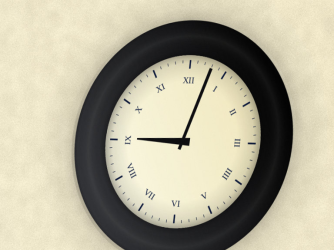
9 h 03 min
